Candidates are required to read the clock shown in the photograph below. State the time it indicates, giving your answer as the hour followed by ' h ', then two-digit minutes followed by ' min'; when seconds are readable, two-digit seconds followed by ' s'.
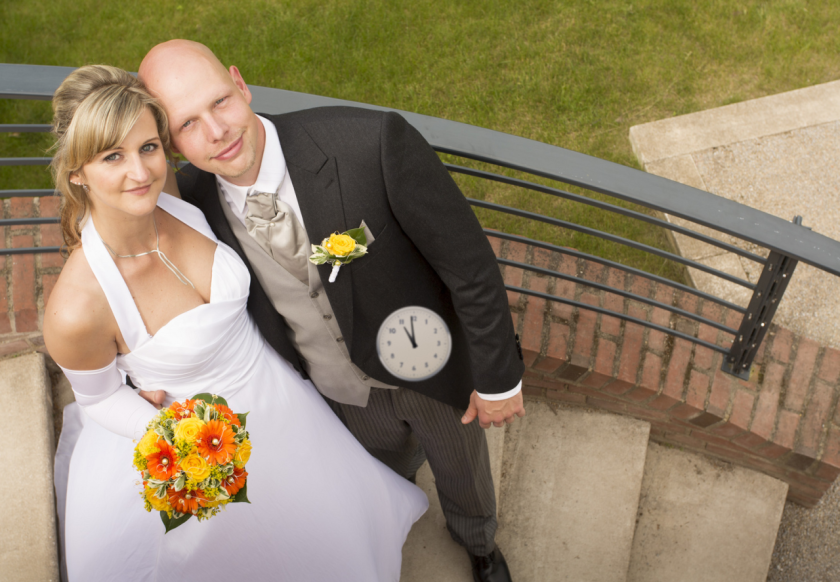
10 h 59 min
